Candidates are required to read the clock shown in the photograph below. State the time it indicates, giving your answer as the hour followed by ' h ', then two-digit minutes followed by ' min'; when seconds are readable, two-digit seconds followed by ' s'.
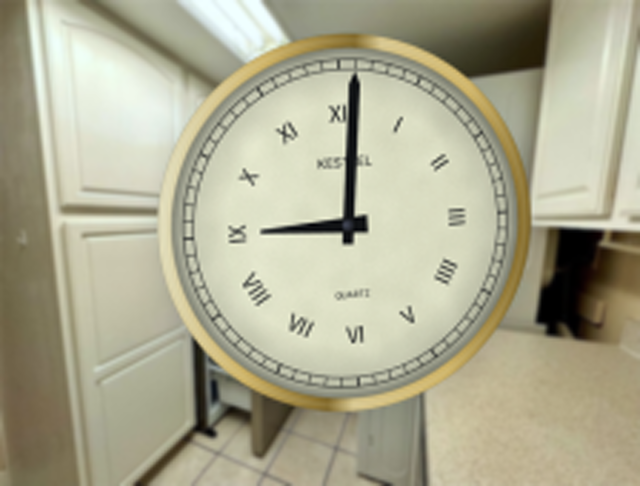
9 h 01 min
